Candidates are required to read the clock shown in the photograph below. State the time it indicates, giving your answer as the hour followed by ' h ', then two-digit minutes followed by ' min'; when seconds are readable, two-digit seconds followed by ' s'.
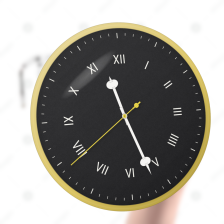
11 h 26 min 39 s
